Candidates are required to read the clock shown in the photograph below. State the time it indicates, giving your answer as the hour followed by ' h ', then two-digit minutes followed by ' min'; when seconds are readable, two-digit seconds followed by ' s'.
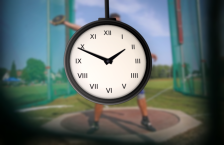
1 h 49 min
